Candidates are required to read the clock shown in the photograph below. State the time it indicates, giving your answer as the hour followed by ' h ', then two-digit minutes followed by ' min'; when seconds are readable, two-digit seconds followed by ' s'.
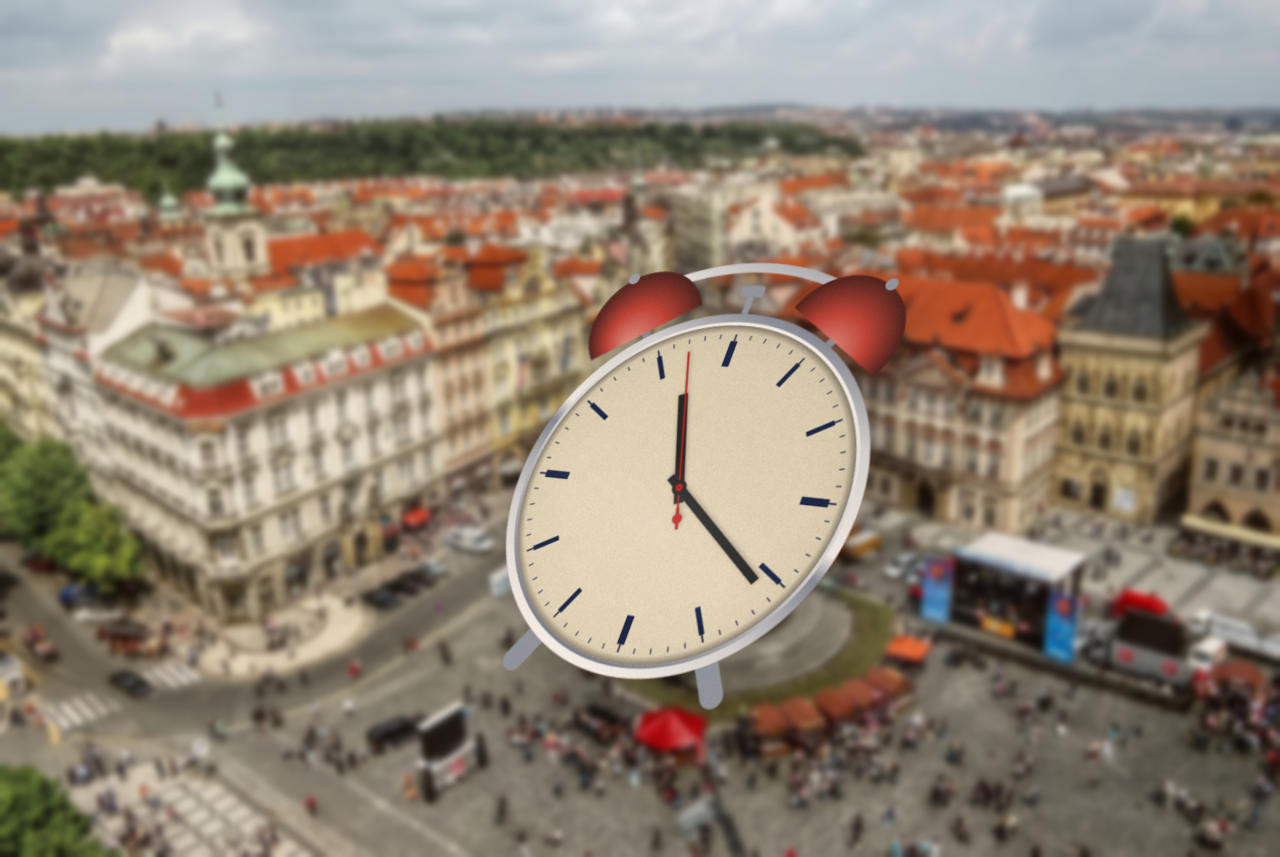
11 h 20 min 57 s
